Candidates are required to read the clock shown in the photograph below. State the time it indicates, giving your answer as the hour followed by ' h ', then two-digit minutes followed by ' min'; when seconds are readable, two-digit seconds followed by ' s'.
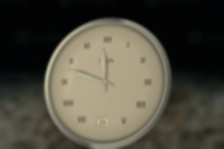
11 h 48 min
